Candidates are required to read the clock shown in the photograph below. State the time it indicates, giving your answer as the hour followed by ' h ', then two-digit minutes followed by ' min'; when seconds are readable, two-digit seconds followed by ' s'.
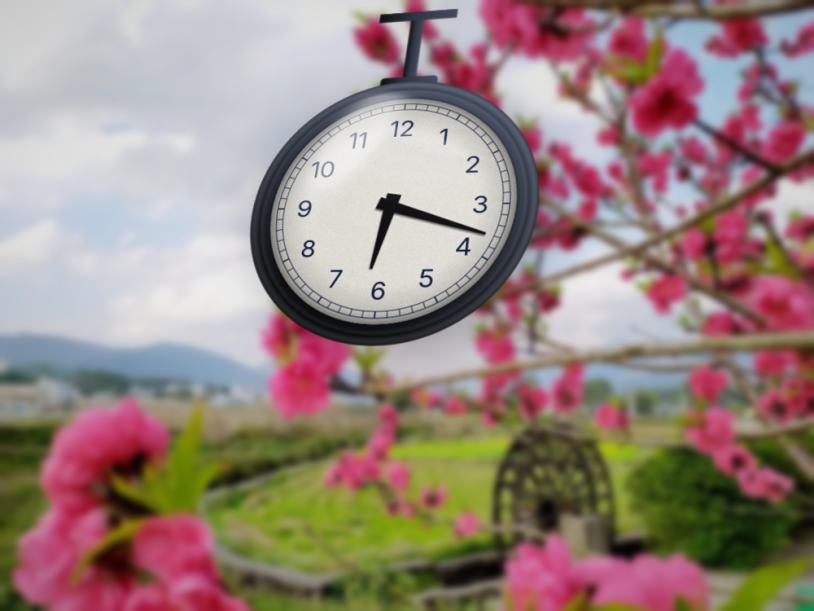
6 h 18 min
